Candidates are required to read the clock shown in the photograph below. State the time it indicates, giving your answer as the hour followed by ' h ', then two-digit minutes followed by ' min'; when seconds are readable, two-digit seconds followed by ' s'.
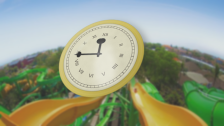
11 h 44 min
